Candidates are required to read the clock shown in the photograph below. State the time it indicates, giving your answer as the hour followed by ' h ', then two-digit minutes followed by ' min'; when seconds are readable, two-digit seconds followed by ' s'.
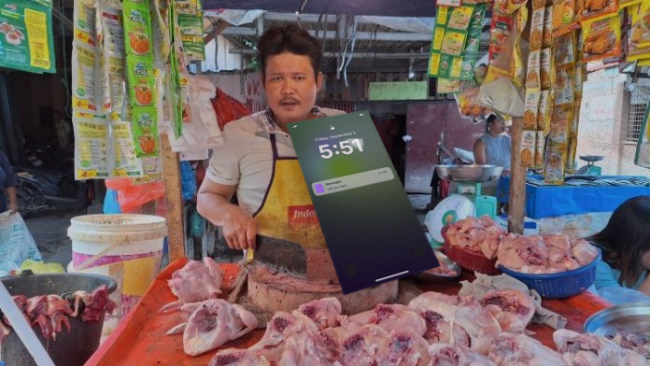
5 h 51 min
